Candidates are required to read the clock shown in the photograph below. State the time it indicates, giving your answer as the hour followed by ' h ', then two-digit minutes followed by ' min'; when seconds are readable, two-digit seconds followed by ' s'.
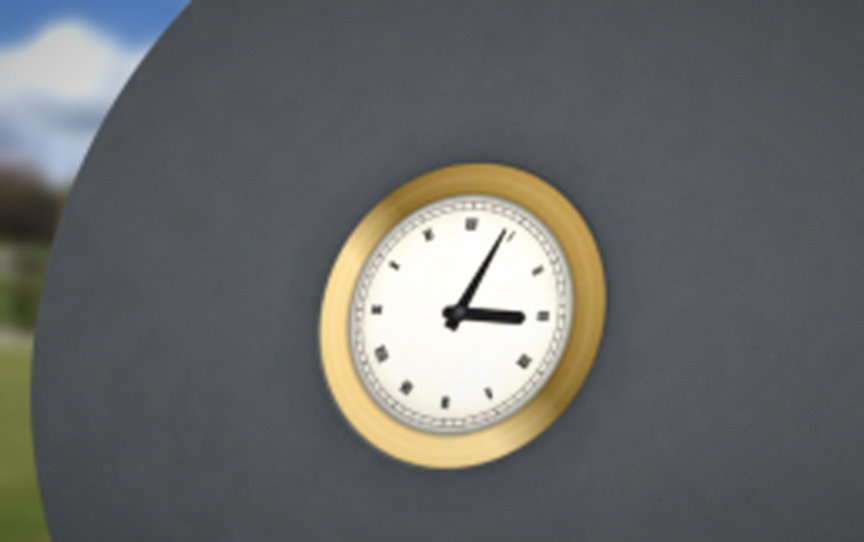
3 h 04 min
